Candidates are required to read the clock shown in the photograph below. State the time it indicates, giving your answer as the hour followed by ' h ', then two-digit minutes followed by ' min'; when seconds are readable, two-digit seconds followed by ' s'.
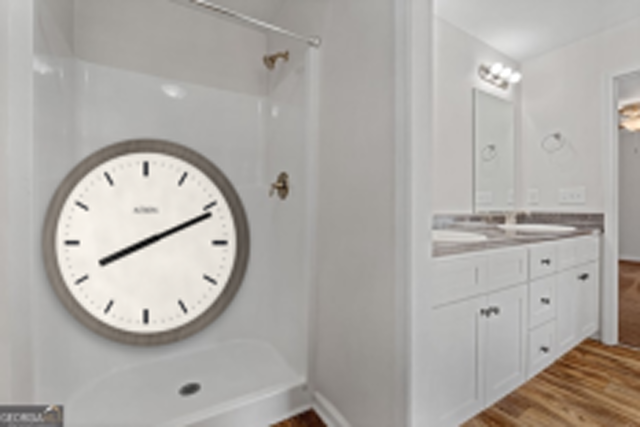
8 h 11 min
